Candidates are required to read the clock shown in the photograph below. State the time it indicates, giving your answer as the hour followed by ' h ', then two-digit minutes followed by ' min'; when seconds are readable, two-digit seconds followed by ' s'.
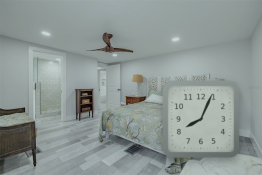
8 h 04 min
